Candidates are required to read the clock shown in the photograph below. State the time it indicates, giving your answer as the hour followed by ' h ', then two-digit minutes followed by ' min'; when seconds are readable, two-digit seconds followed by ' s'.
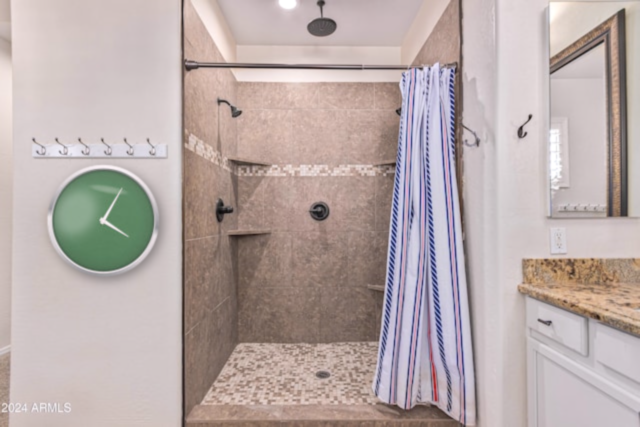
4 h 05 min
